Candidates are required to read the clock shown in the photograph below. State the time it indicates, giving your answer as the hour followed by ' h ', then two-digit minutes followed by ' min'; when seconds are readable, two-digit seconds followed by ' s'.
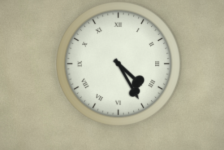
4 h 25 min
